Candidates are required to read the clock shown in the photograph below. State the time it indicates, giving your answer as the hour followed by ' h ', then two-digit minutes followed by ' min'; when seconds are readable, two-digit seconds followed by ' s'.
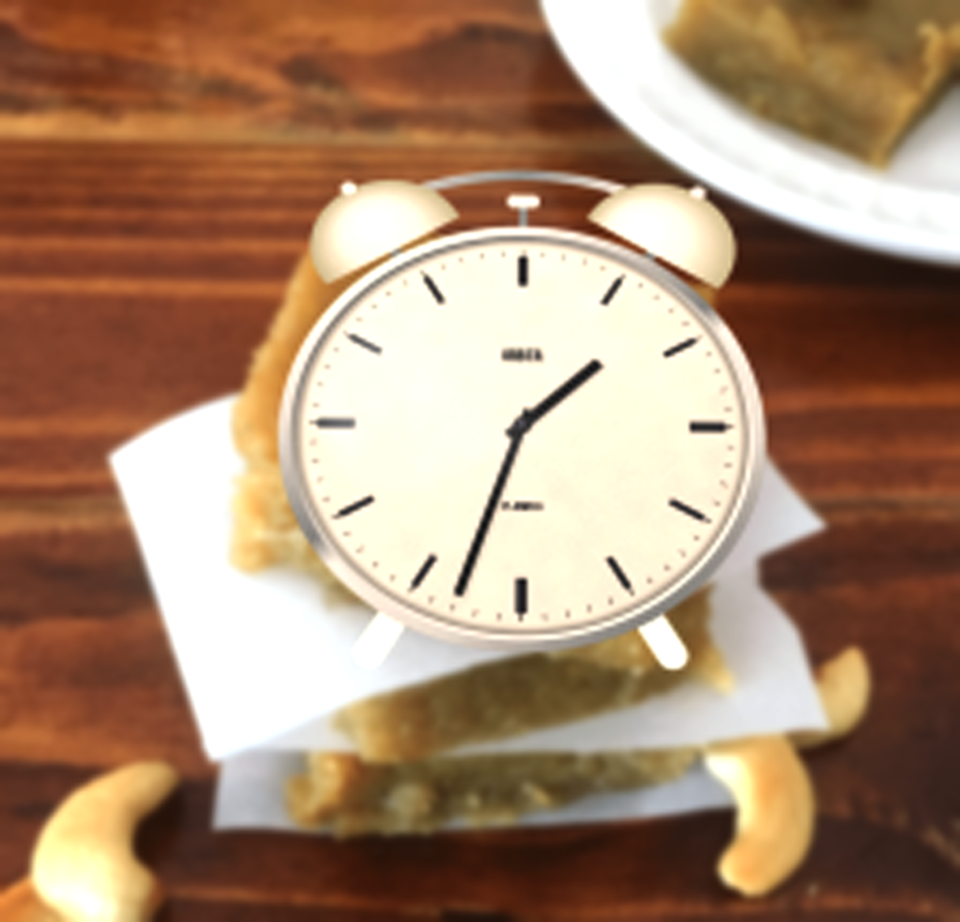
1 h 33 min
